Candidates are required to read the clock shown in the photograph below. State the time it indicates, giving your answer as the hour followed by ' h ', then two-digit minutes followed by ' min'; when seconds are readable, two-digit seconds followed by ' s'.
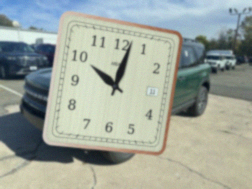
10 h 02 min
